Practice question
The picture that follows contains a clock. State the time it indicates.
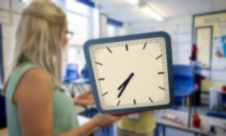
7:36
